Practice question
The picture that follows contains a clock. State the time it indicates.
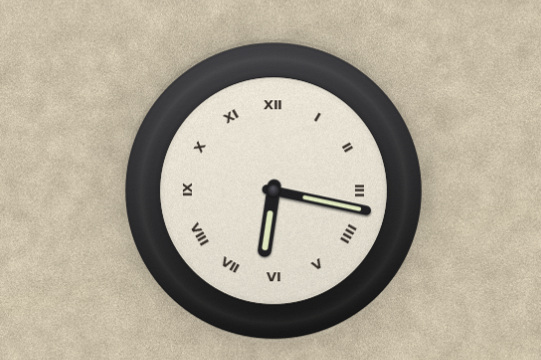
6:17
